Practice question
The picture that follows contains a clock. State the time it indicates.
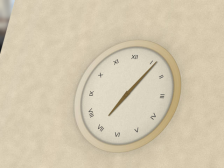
7:06
